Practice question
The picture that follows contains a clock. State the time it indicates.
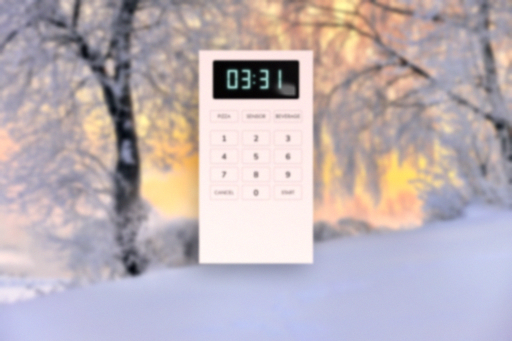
3:31
